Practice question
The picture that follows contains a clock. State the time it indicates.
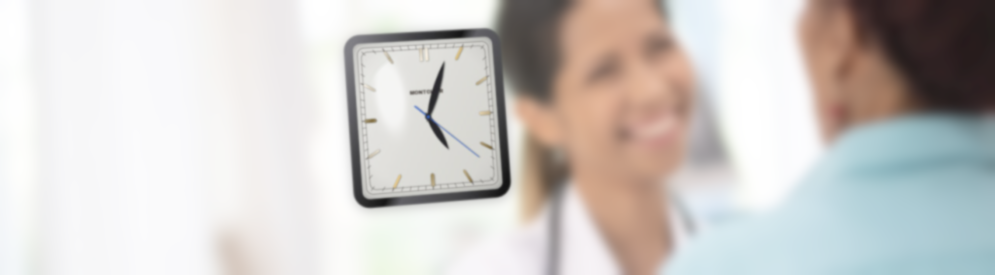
5:03:22
